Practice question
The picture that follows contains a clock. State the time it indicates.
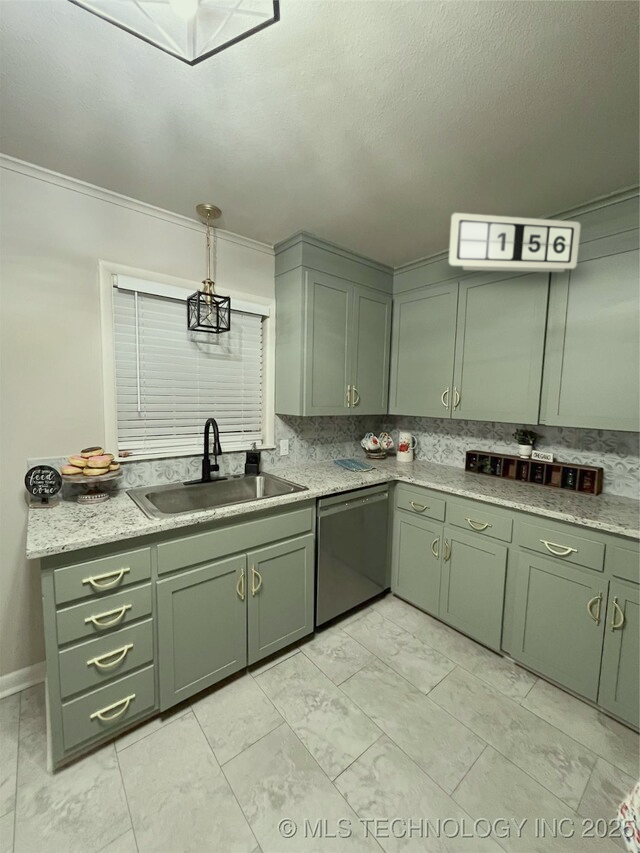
1:56
